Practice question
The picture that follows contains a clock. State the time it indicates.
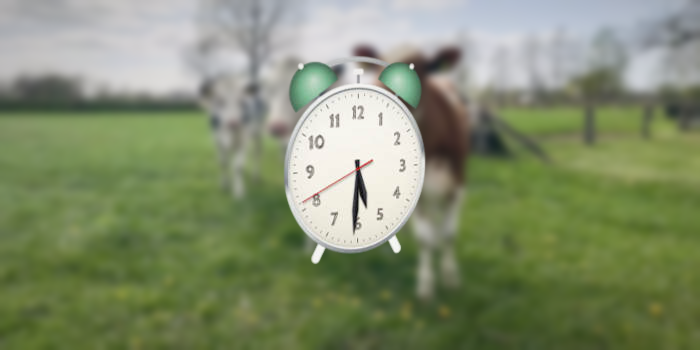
5:30:41
